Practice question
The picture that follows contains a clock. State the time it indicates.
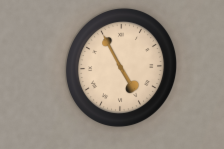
4:55
